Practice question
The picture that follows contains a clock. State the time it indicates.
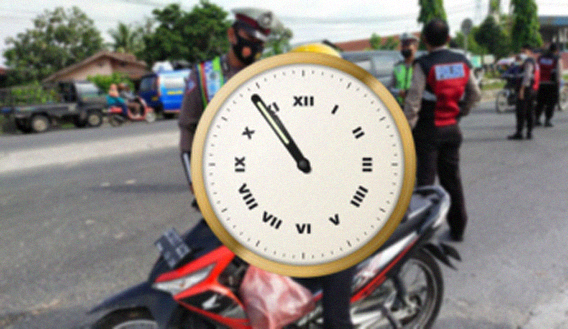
10:54
